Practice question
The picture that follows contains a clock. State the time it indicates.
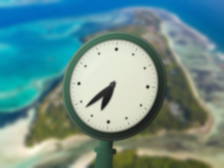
6:38
